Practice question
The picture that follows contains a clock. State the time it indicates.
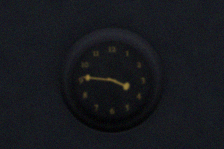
3:46
